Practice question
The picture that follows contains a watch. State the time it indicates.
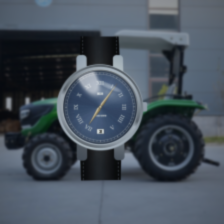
7:06
